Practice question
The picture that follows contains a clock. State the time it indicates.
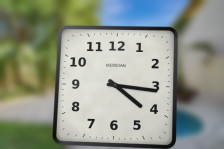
4:16
